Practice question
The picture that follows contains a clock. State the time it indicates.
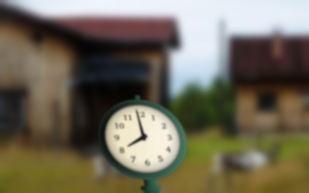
7:59
